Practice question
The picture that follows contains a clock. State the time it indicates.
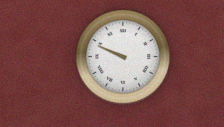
9:49
